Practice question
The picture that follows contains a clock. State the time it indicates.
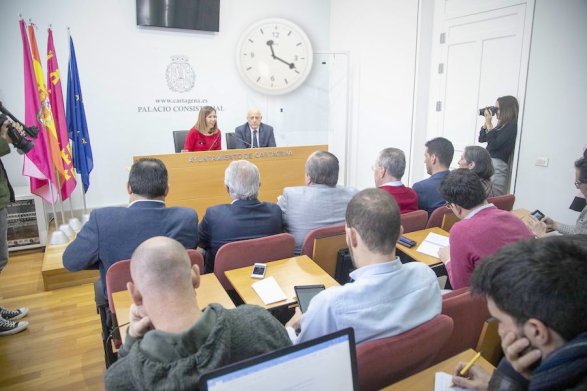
11:19
